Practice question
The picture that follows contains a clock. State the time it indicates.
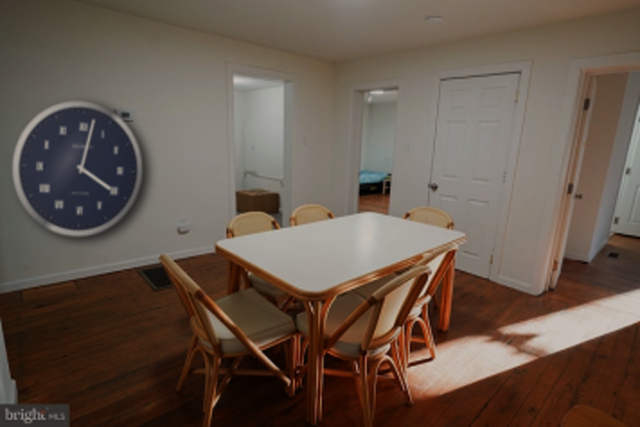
4:02
